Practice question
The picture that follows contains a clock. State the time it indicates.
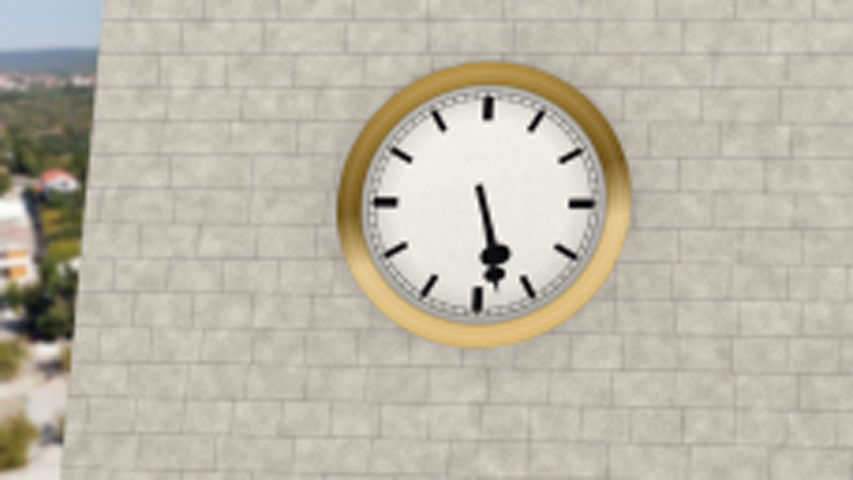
5:28
